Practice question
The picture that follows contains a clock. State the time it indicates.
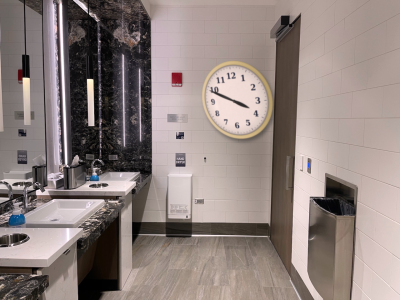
3:49
